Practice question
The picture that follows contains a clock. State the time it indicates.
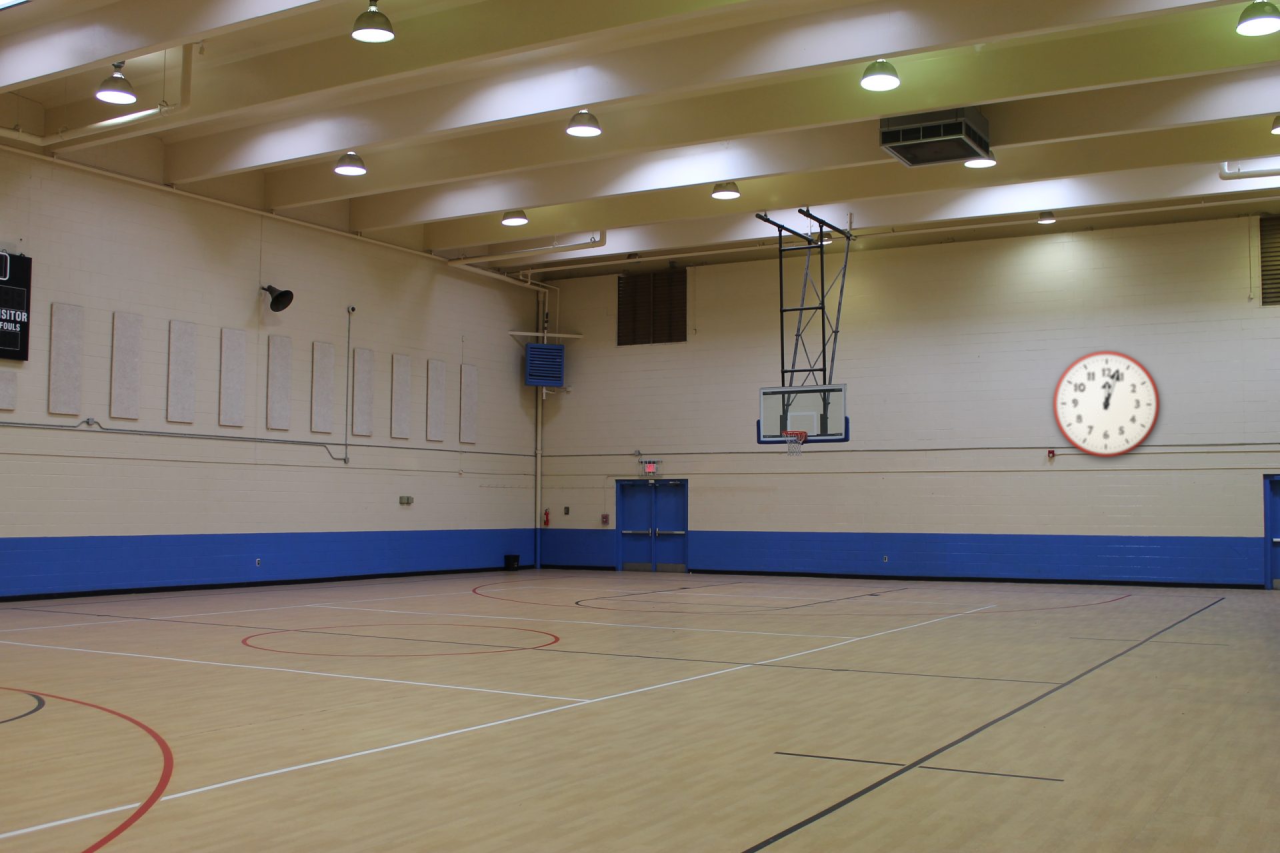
12:03
